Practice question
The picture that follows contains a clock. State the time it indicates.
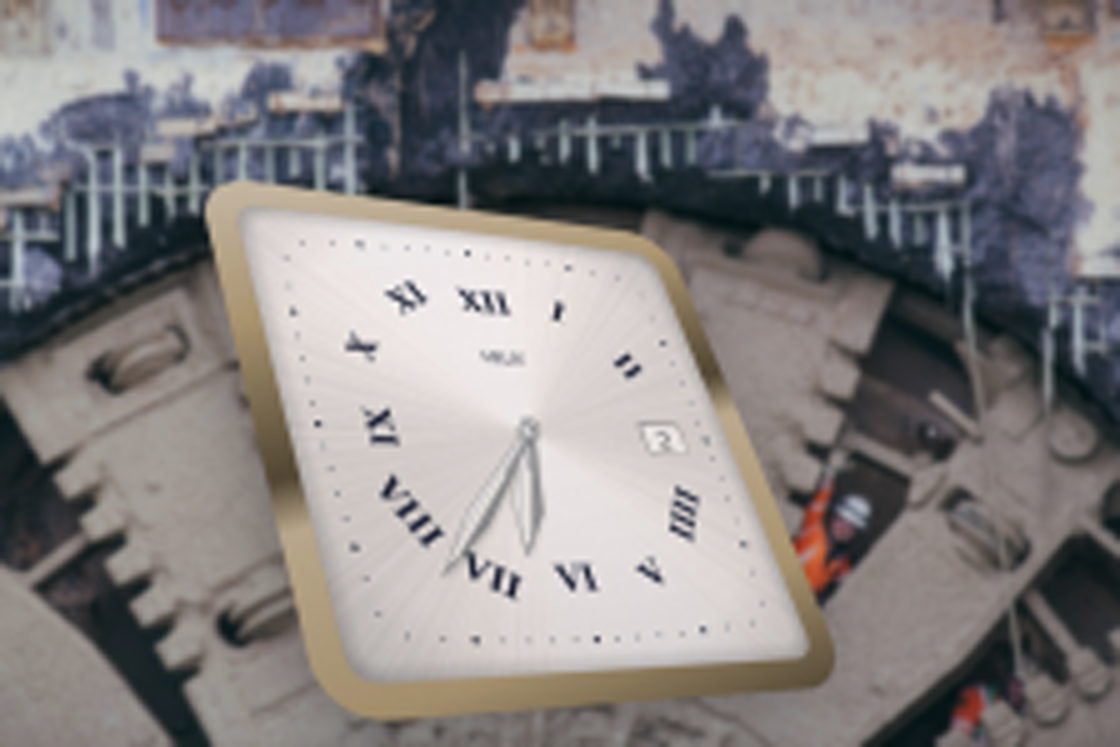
6:37
